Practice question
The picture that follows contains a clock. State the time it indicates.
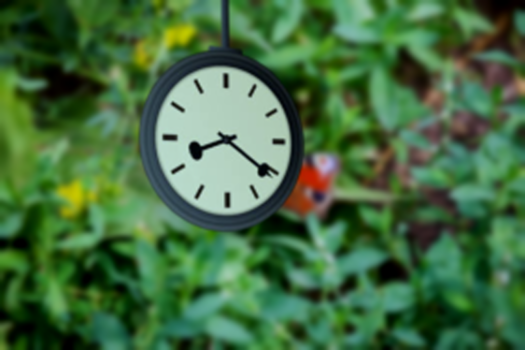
8:21
